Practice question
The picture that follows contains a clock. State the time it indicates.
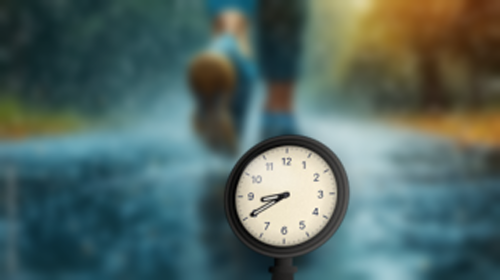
8:40
